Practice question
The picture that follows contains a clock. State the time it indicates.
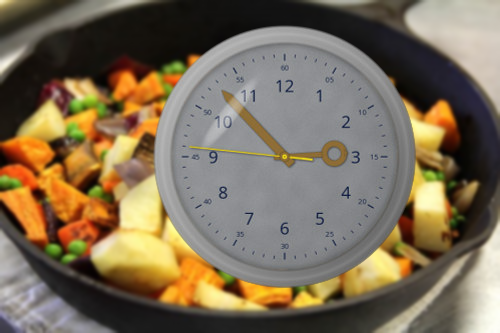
2:52:46
